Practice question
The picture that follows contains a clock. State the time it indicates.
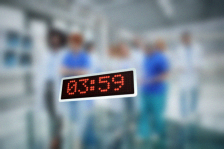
3:59
